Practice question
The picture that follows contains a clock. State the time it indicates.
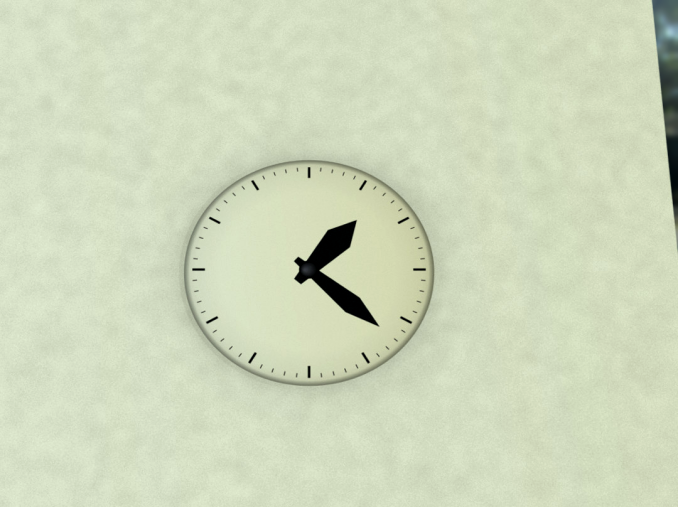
1:22
